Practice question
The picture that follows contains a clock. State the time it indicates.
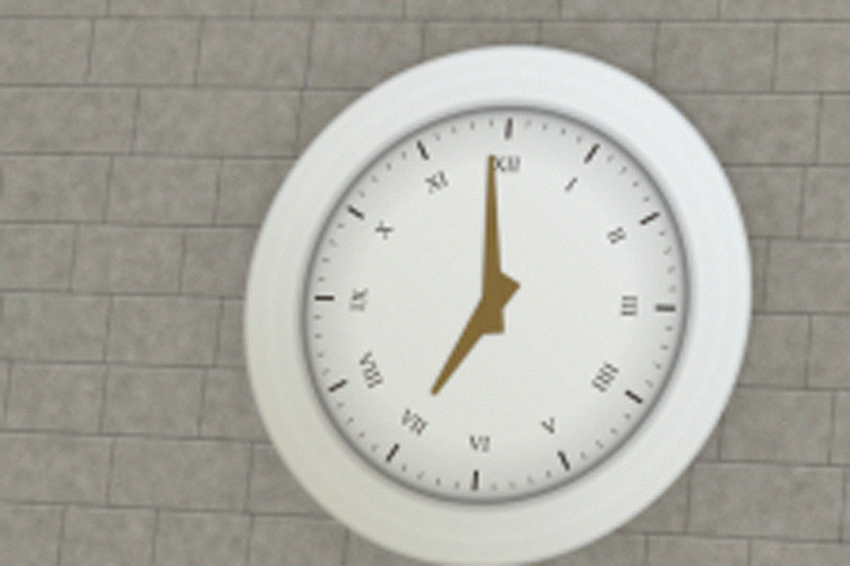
6:59
